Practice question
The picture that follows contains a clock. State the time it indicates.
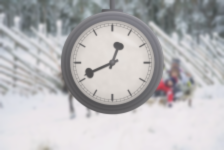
12:41
